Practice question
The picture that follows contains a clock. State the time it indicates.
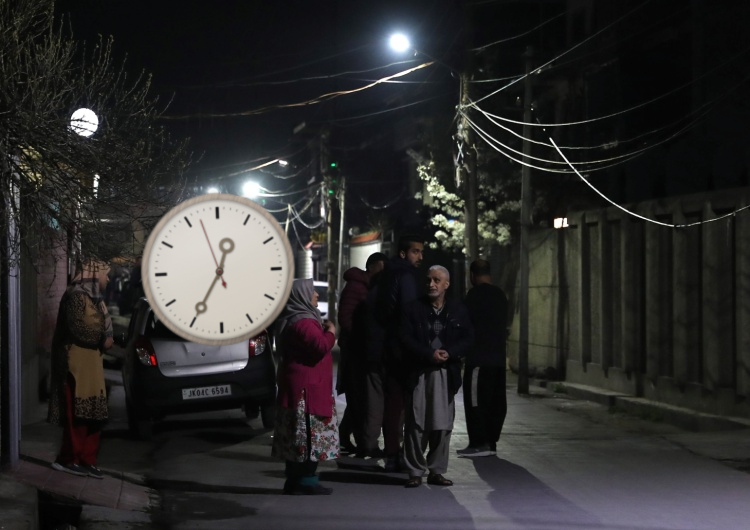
12:34:57
